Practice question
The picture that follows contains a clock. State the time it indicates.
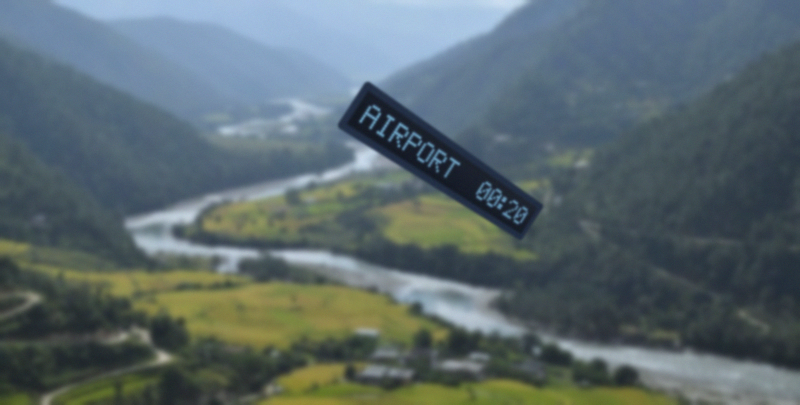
0:20
